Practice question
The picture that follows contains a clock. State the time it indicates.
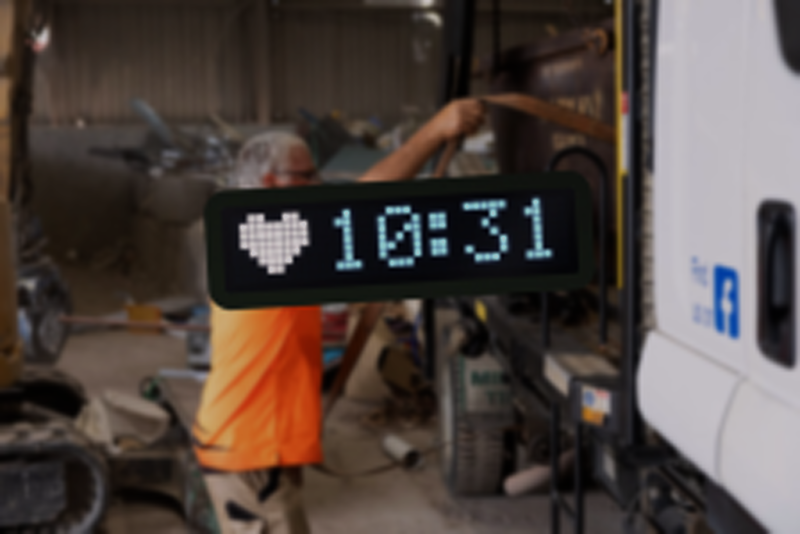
10:31
